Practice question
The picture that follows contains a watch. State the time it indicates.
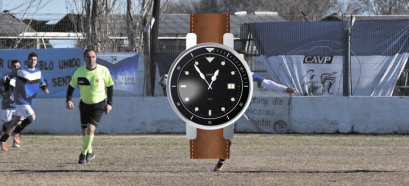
12:54
